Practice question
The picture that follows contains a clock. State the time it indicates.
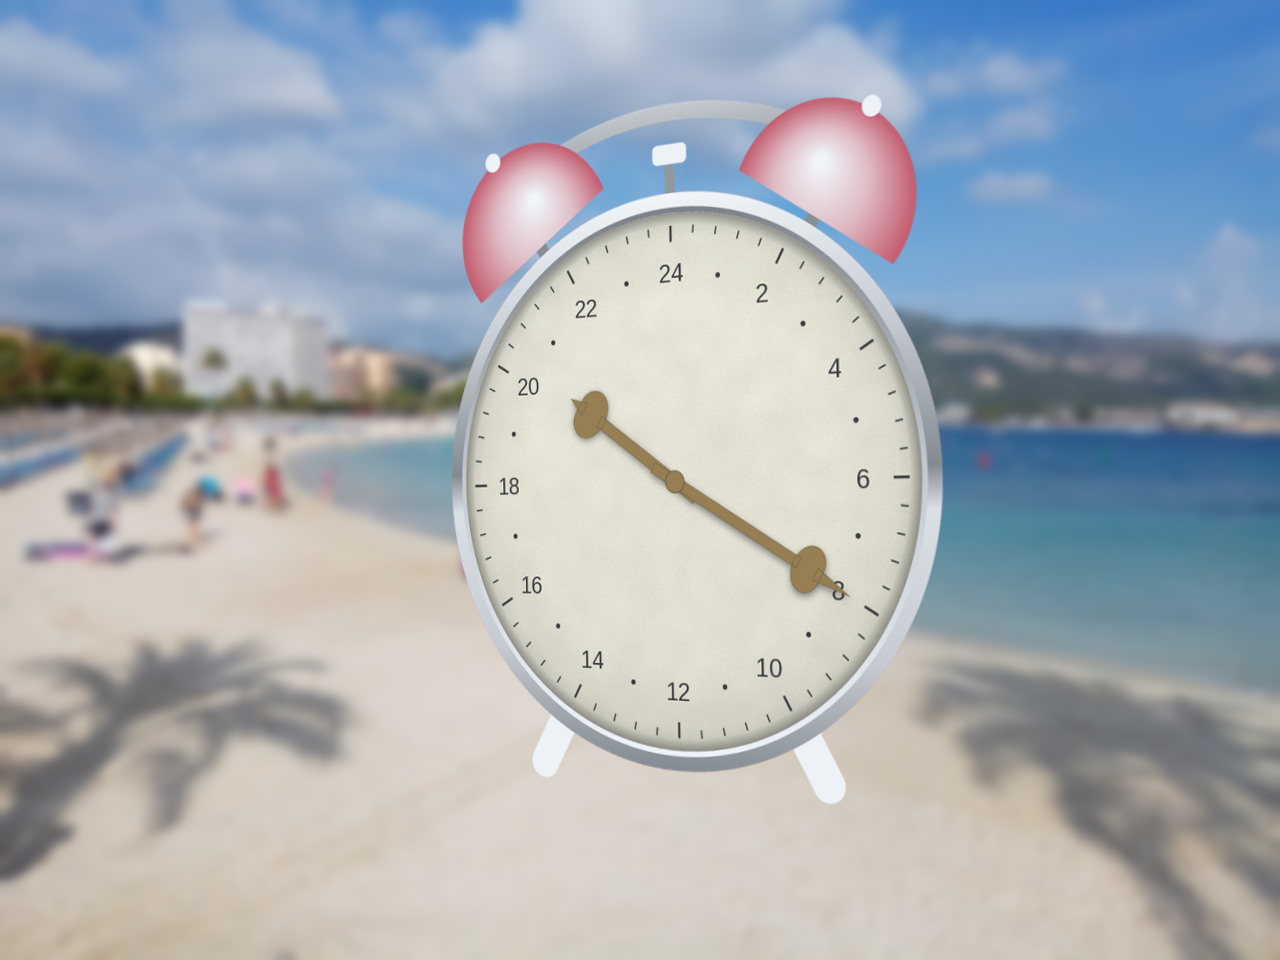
20:20
